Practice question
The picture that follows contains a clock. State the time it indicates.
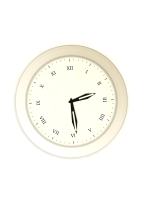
2:29
